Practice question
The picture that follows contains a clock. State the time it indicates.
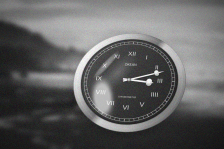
3:12
